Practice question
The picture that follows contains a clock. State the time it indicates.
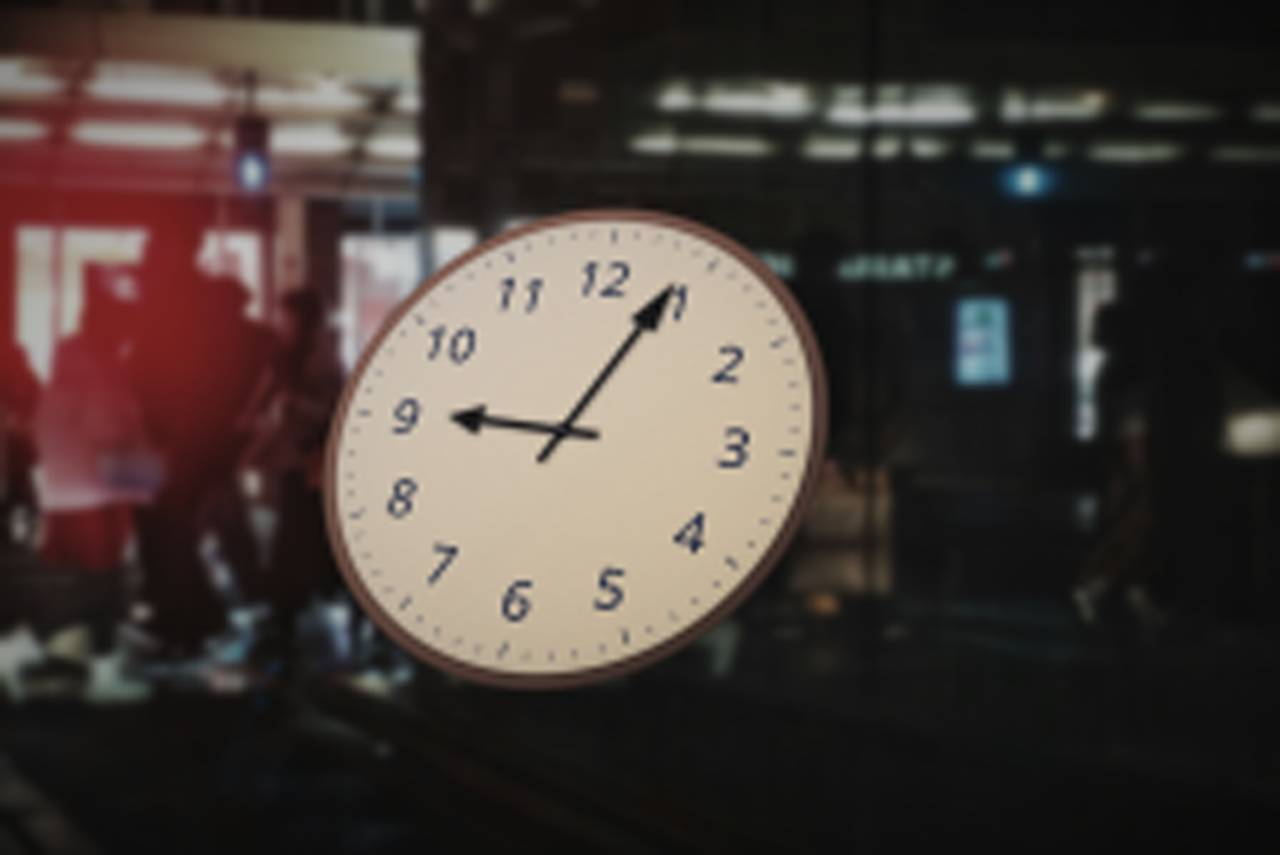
9:04
